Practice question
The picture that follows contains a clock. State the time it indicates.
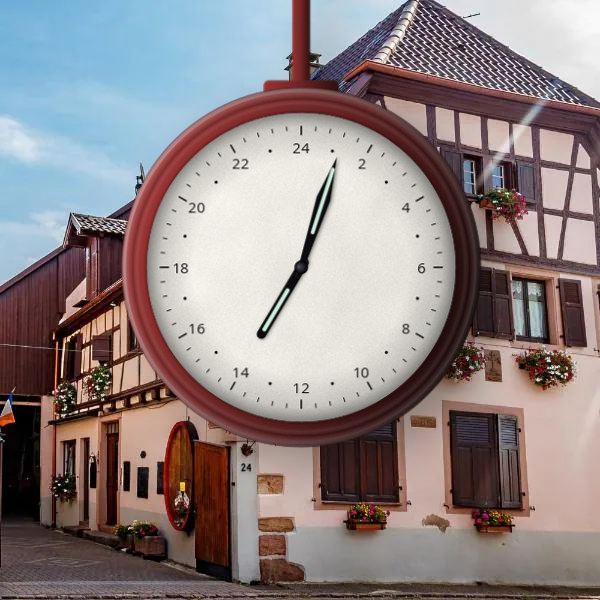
14:03
